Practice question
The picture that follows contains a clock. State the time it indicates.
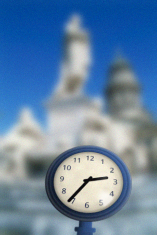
2:36
